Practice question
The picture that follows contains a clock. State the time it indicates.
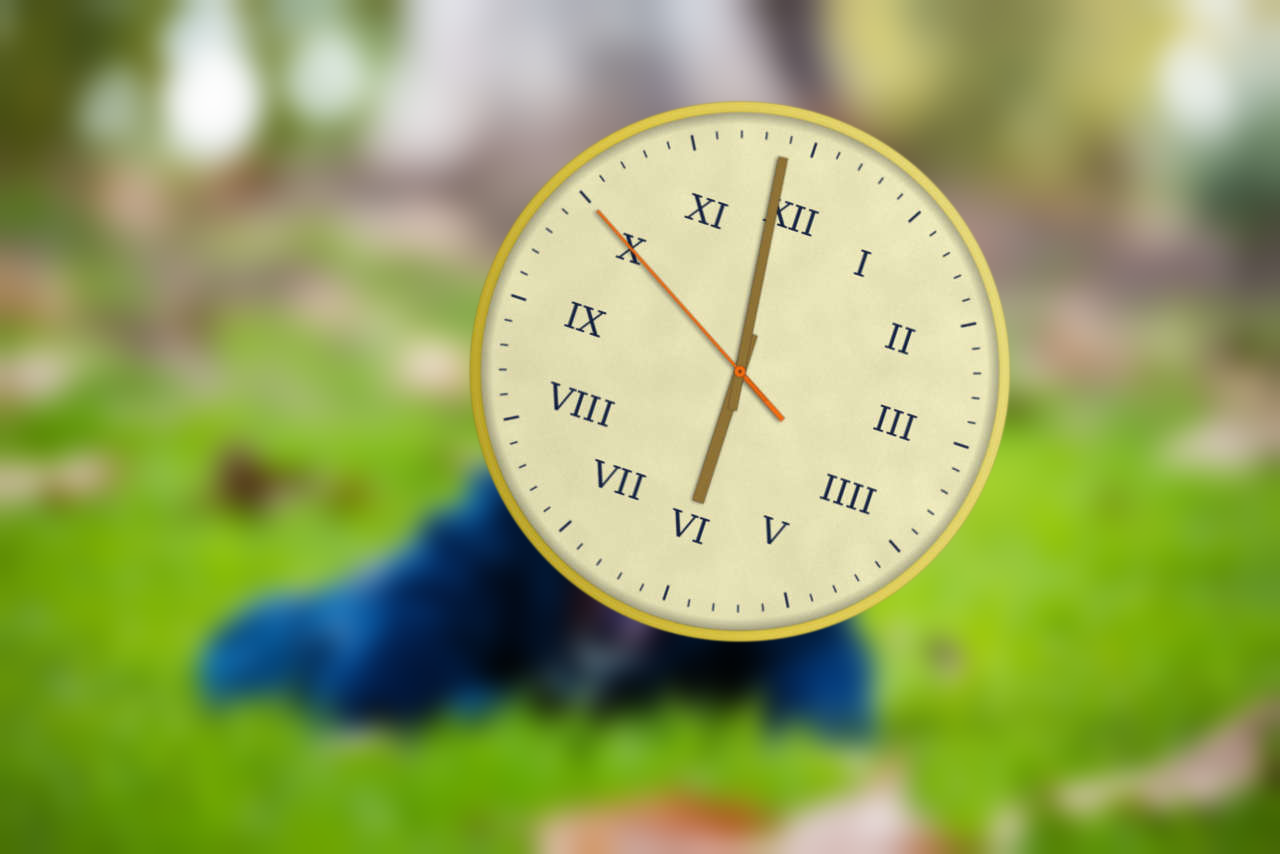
5:58:50
